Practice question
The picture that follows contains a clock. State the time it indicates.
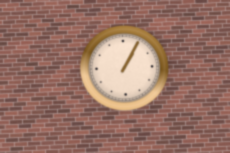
1:05
